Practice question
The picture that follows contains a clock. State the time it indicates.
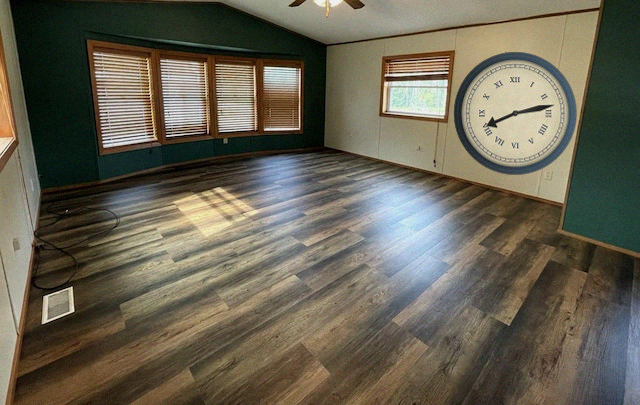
8:13
